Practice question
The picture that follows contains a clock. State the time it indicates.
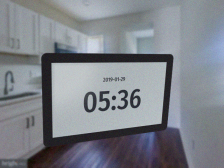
5:36
